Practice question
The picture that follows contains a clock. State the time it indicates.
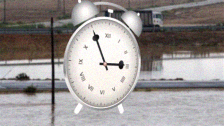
2:55
